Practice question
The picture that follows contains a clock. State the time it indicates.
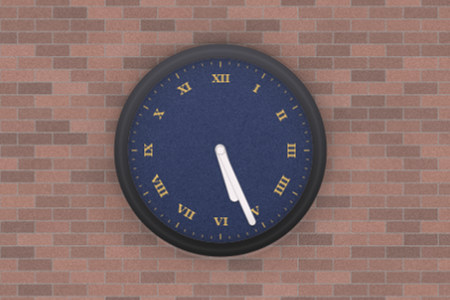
5:26
